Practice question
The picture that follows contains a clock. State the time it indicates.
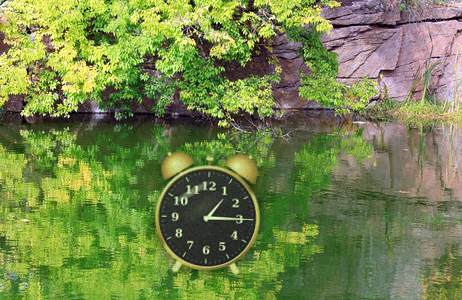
1:15
